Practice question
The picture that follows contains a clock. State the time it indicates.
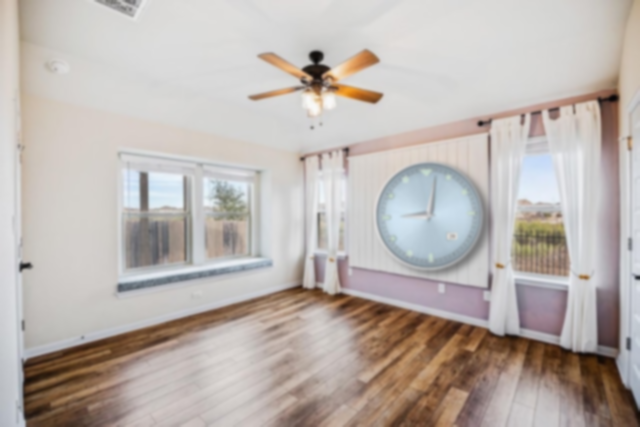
9:02
